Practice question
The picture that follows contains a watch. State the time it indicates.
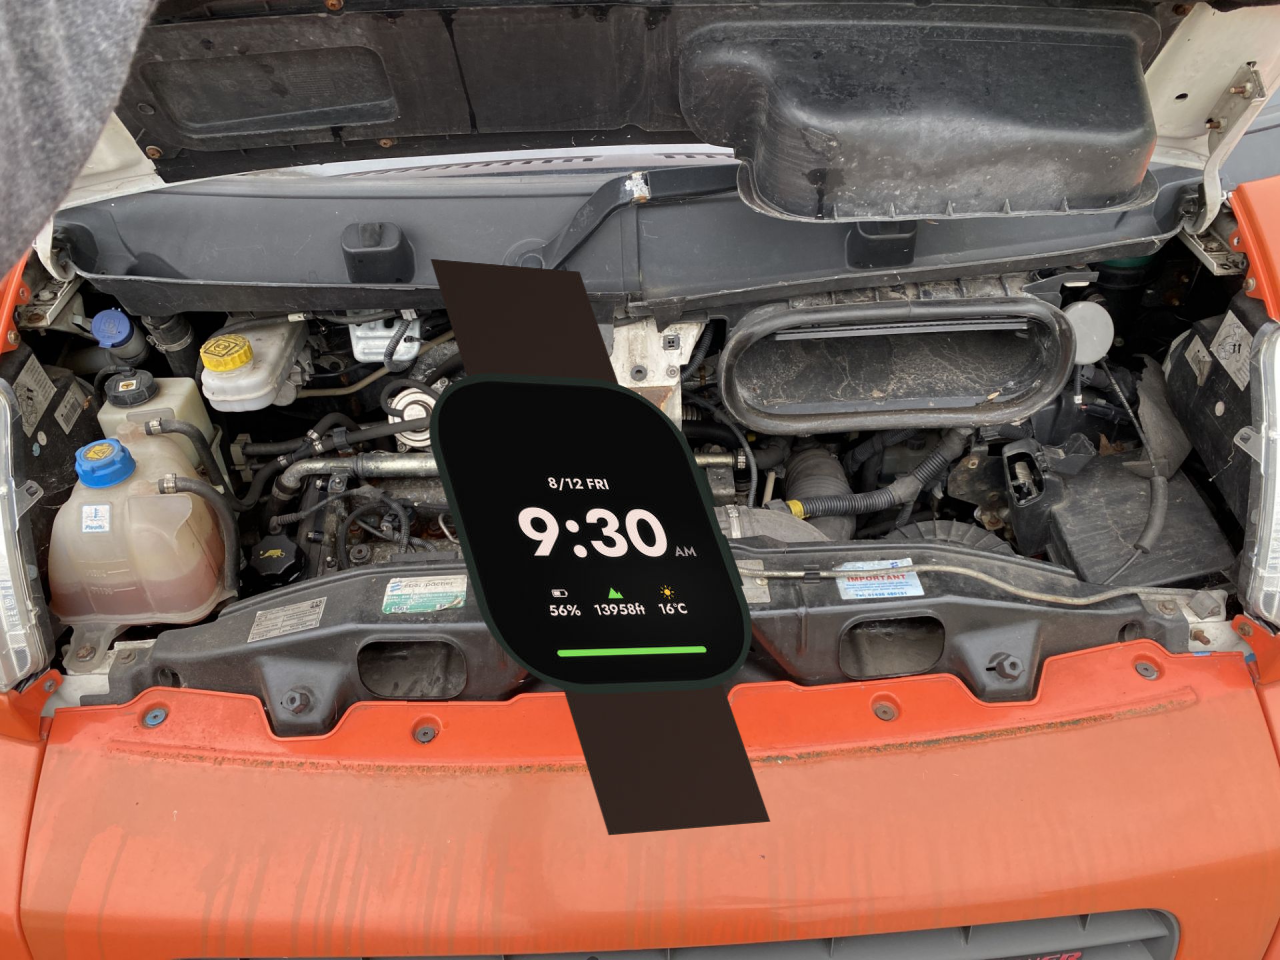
9:30
